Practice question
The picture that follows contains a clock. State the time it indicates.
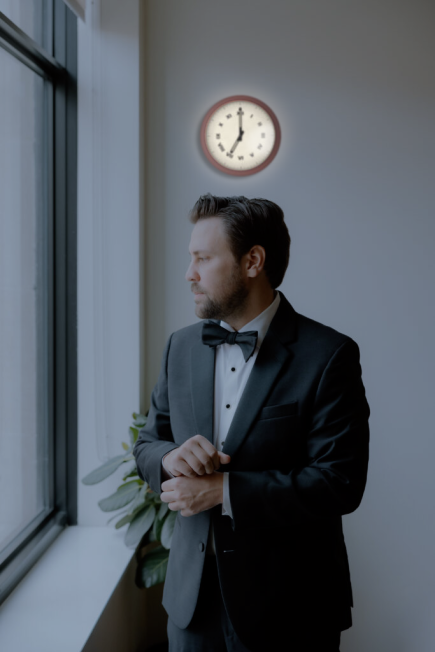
7:00
